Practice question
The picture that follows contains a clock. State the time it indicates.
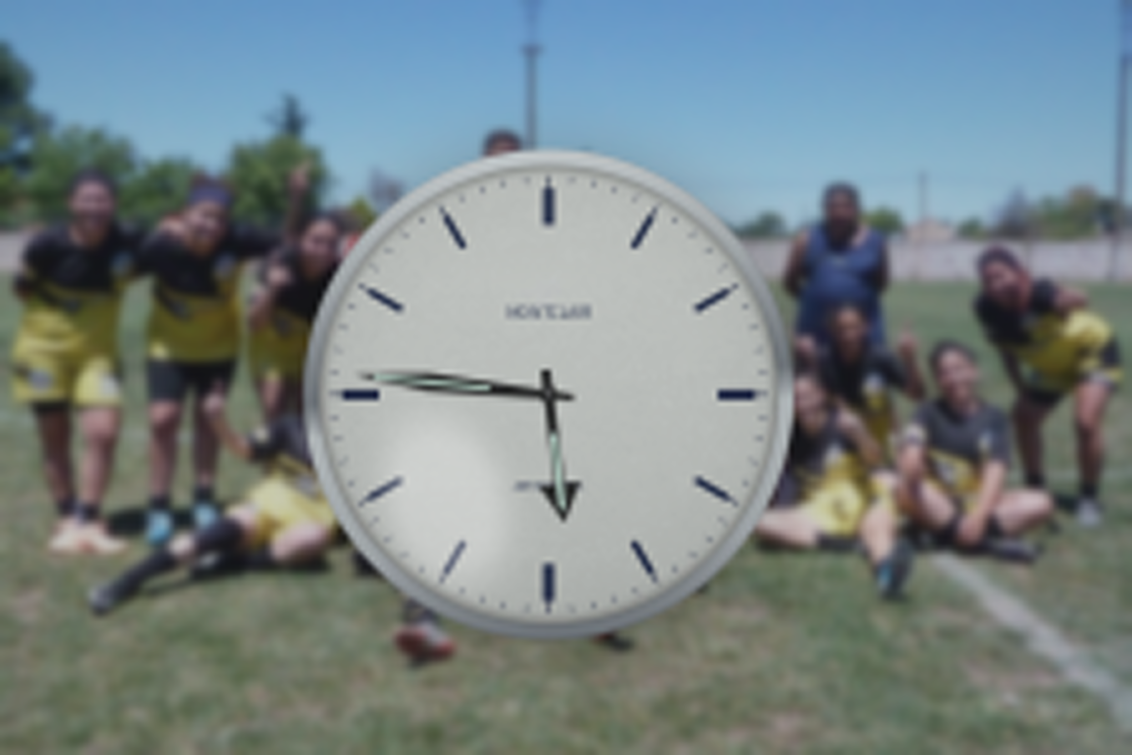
5:46
